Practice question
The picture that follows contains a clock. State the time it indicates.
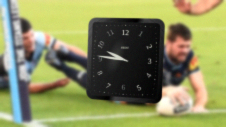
9:46
